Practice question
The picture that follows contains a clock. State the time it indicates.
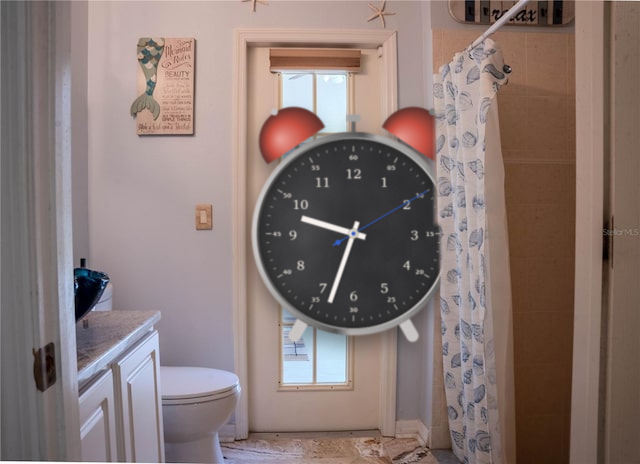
9:33:10
